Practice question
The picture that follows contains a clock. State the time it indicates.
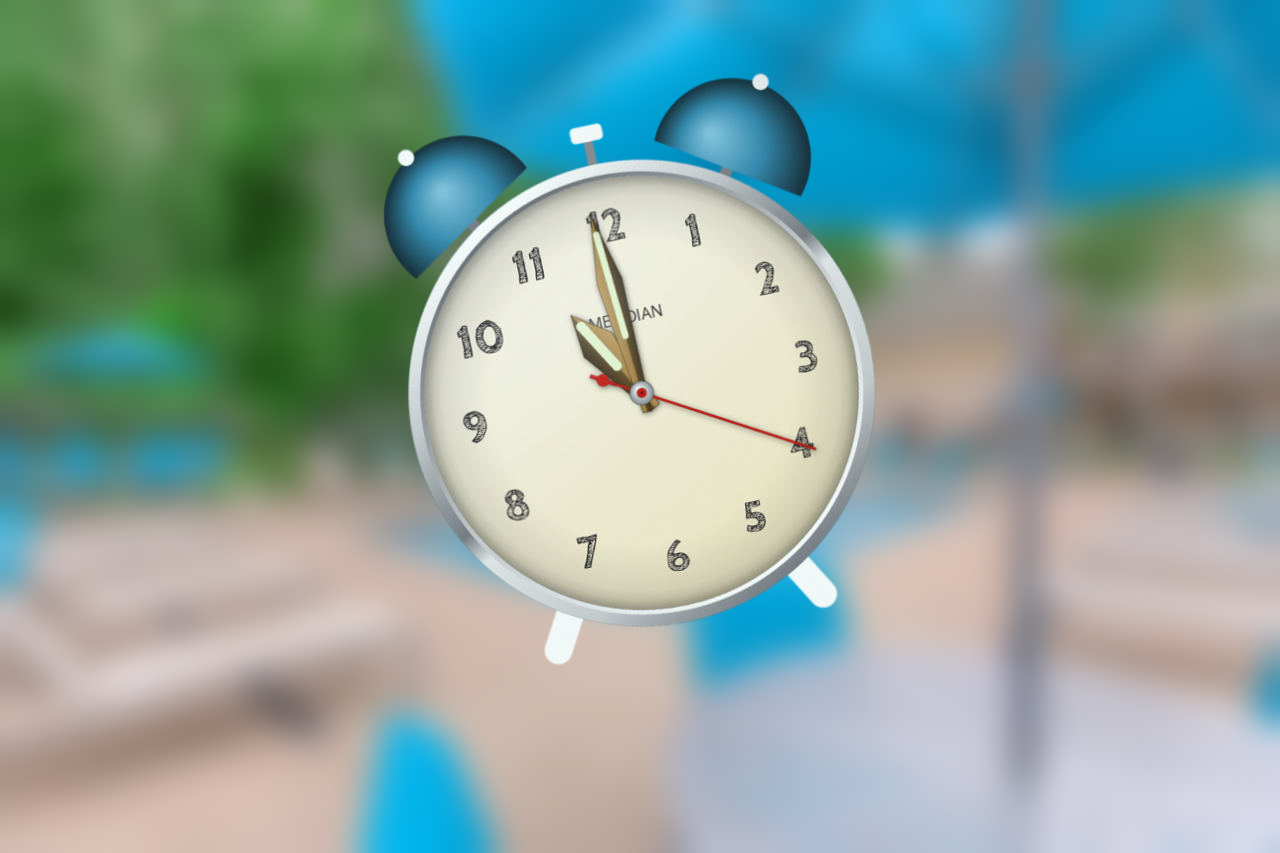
10:59:20
